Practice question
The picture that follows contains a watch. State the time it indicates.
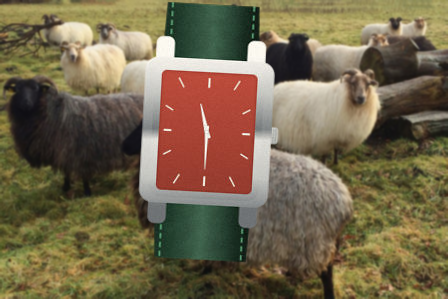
11:30
